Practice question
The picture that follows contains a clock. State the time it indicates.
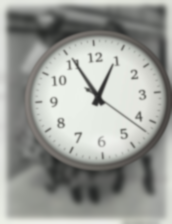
12:55:22
